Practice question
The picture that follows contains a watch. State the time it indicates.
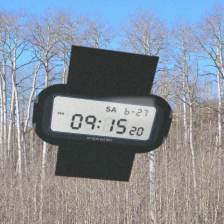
9:15:20
